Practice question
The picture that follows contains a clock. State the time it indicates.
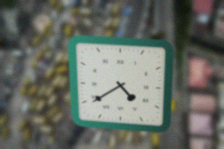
4:39
